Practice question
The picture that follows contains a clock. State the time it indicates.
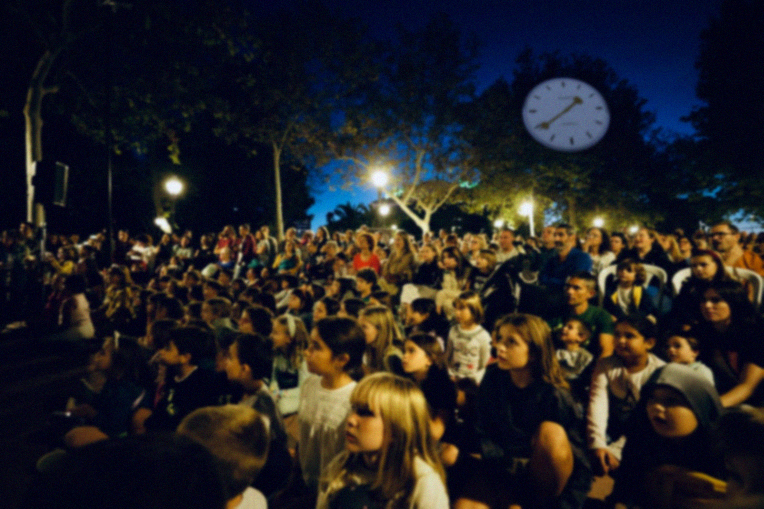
1:39
